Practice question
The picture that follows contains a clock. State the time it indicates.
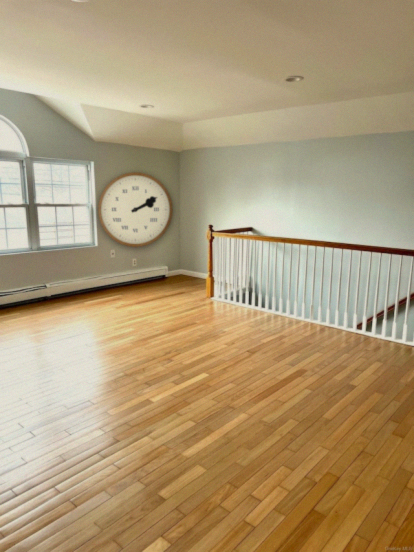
2:10
